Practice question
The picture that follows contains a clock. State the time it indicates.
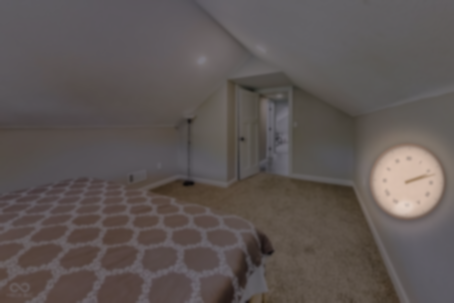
2:12
